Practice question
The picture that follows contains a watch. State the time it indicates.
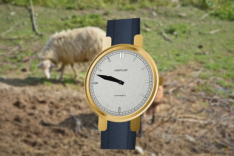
9:48
